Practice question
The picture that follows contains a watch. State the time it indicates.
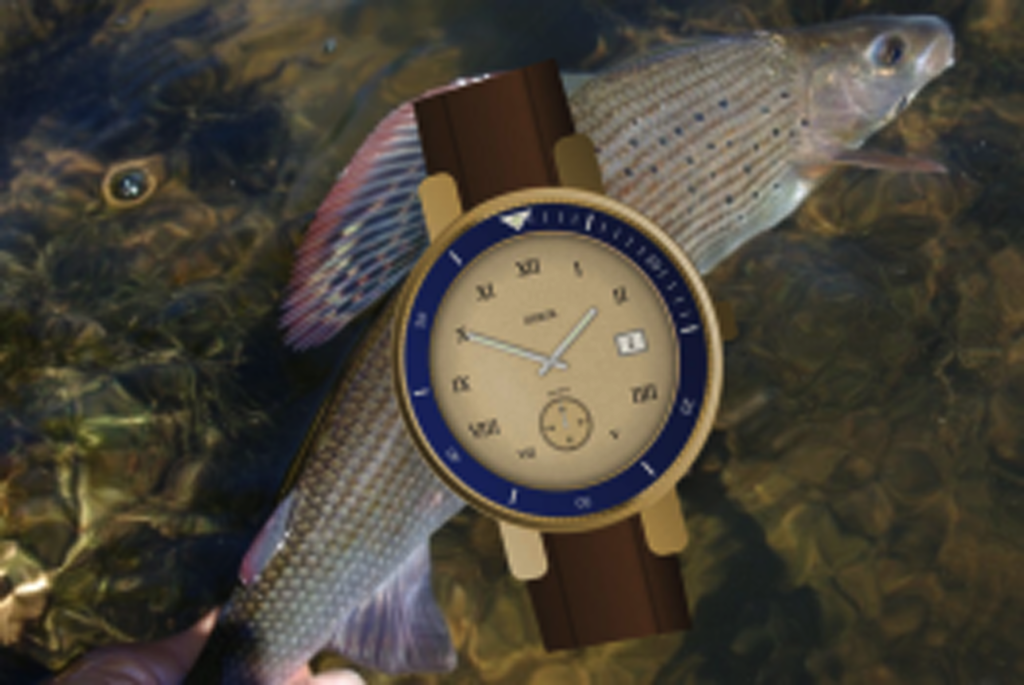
1:50
